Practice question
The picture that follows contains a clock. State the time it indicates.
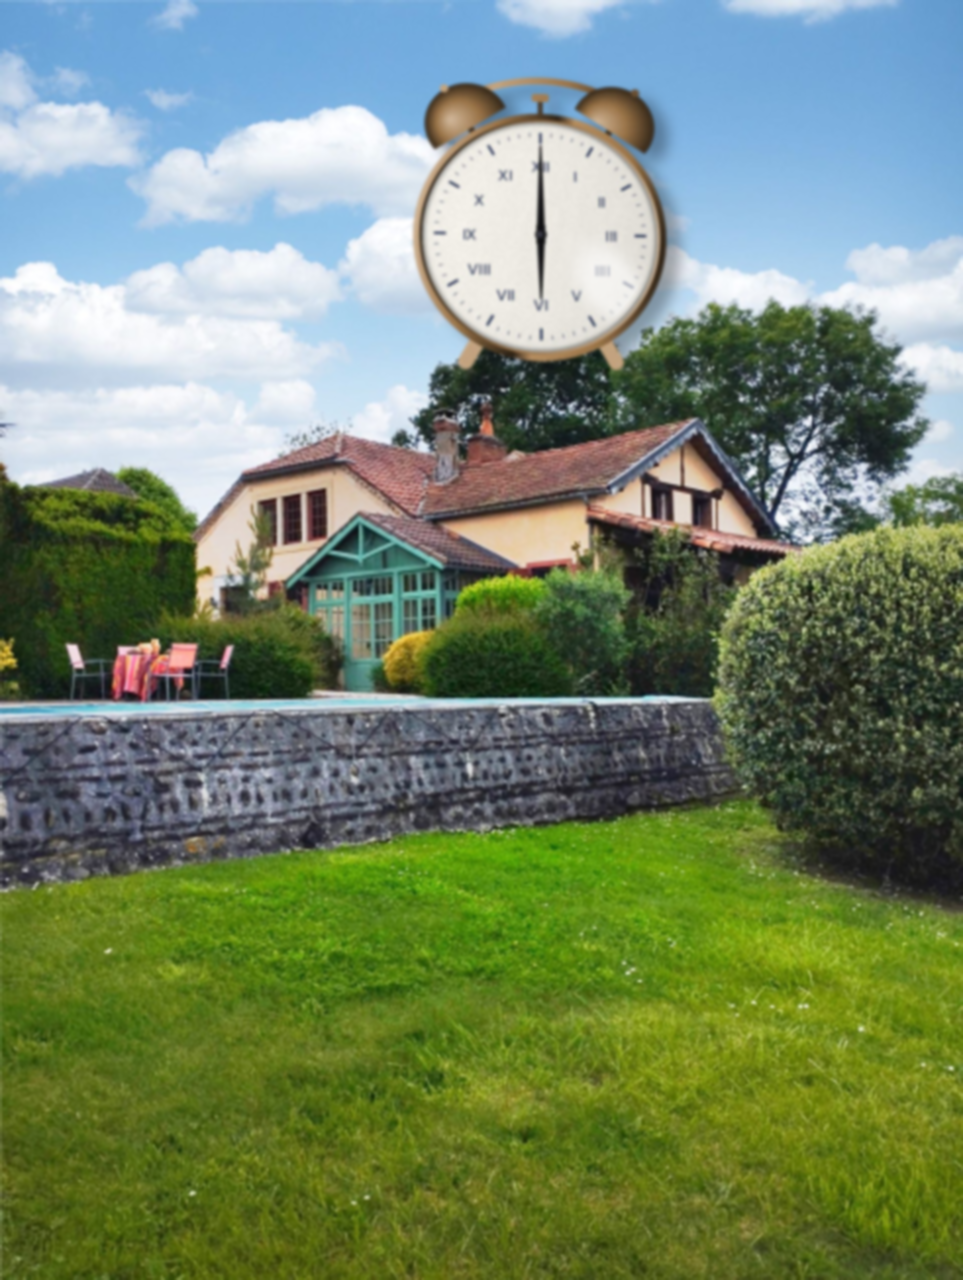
6:00
